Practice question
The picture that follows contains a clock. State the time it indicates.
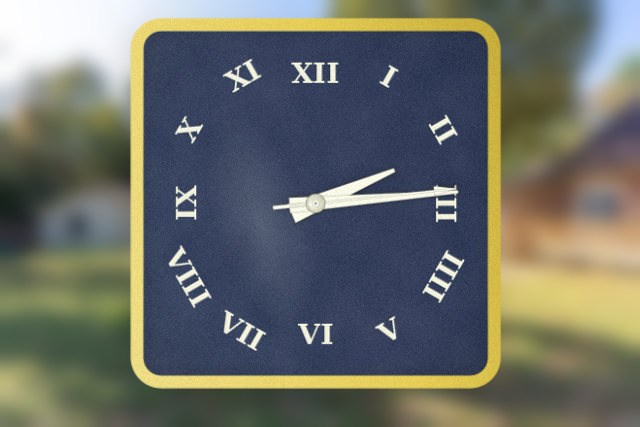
2:14:14
